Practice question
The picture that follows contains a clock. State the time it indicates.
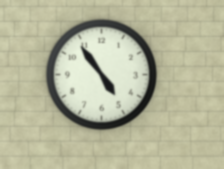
4:54
